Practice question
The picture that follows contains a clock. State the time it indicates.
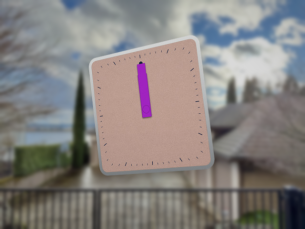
12:00
